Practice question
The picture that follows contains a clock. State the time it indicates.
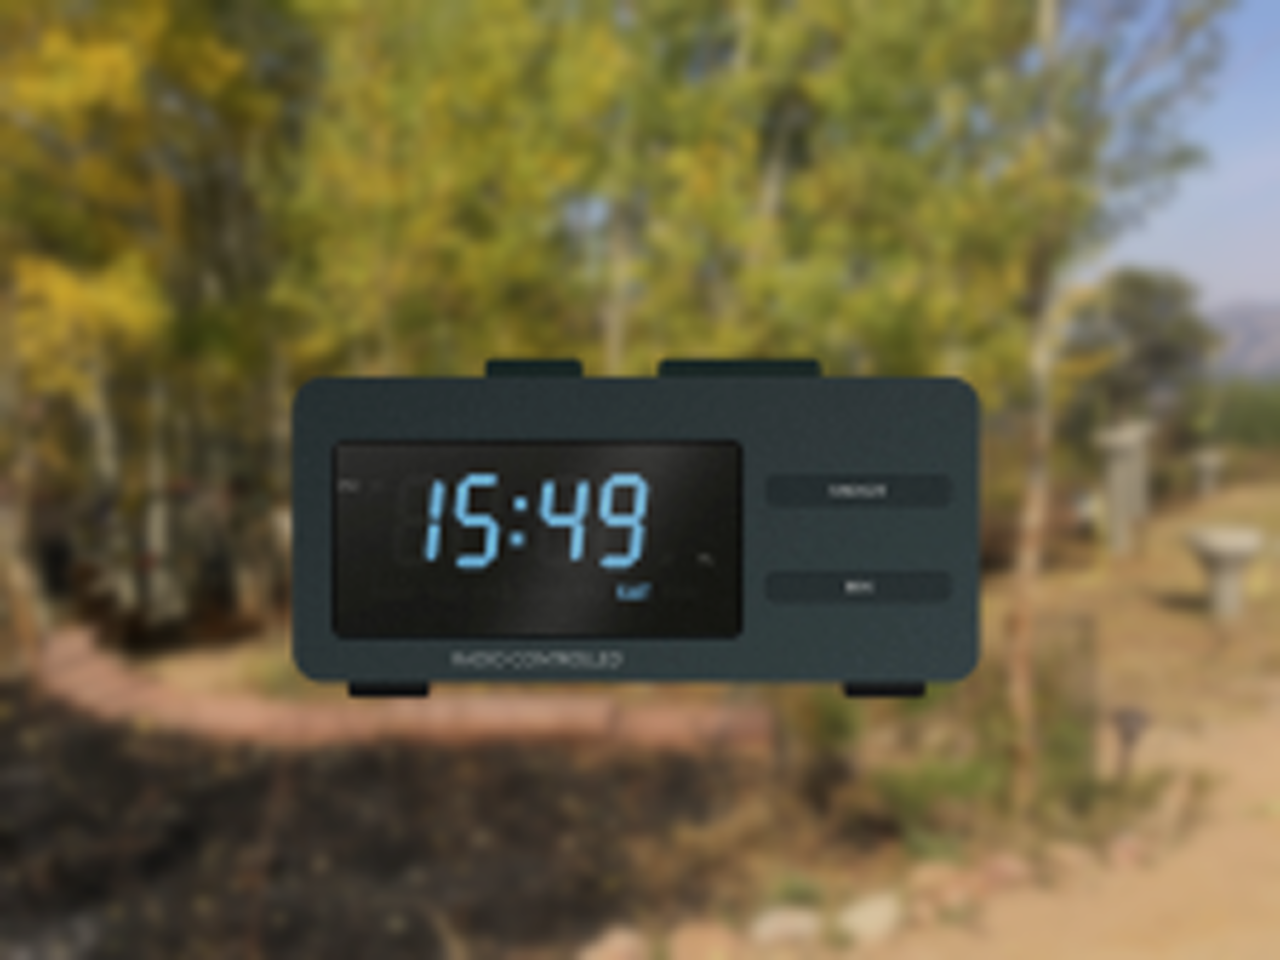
15:49
